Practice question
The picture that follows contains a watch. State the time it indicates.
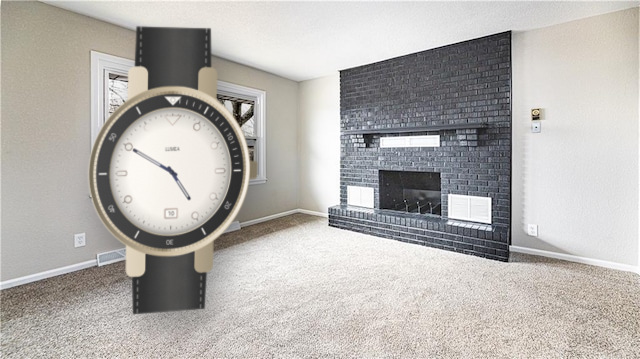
4:50
